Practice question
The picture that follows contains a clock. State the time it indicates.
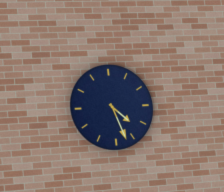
4:27
